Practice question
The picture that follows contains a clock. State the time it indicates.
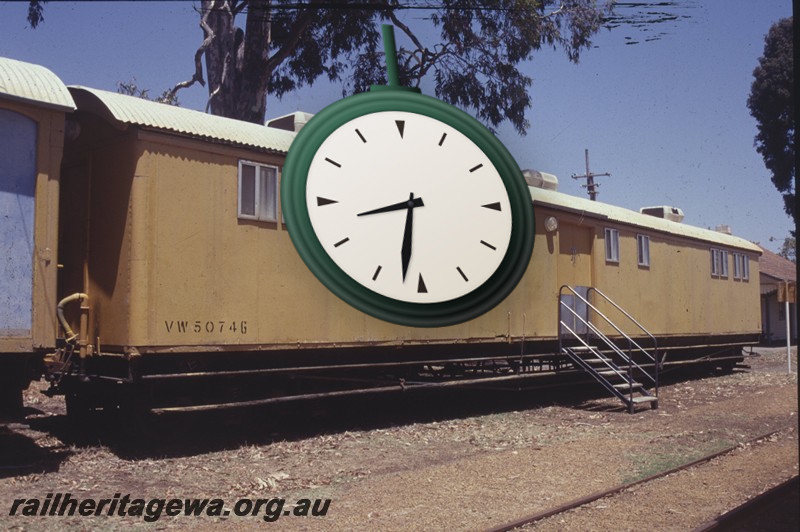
8:32
